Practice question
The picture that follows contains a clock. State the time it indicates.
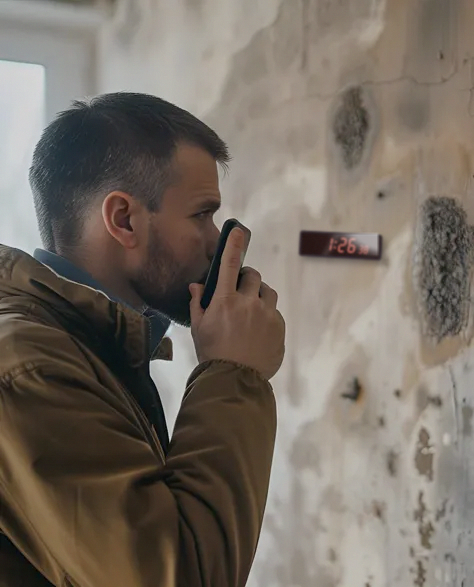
1:26
